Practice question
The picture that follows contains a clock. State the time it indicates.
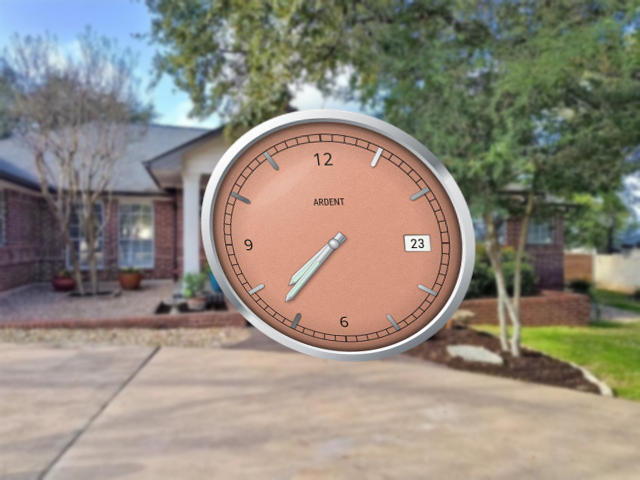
7:37
